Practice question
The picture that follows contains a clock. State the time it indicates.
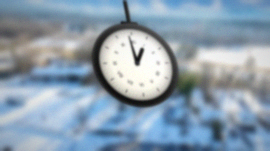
12:59
